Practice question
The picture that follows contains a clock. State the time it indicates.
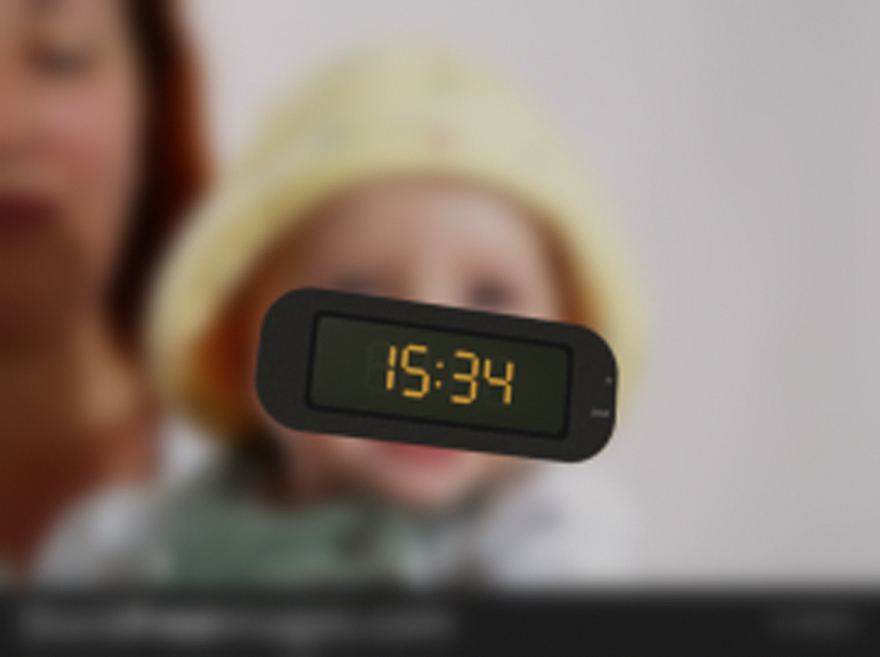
15:34
